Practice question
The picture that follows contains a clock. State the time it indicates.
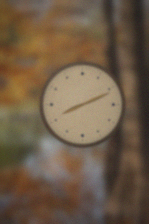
8:11
